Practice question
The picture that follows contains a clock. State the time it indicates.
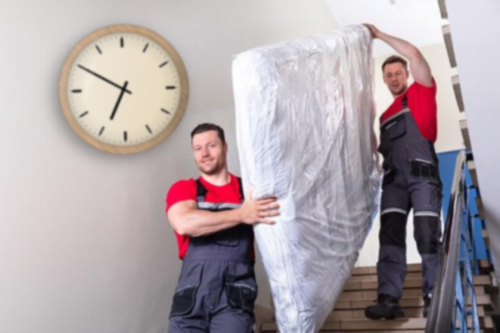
6:50
